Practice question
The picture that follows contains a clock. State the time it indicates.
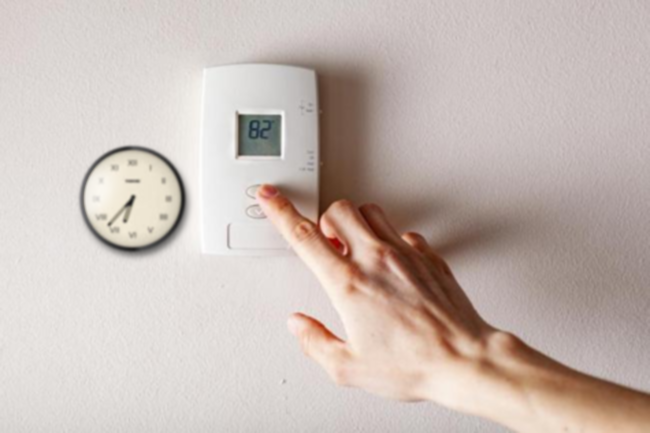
6:37
